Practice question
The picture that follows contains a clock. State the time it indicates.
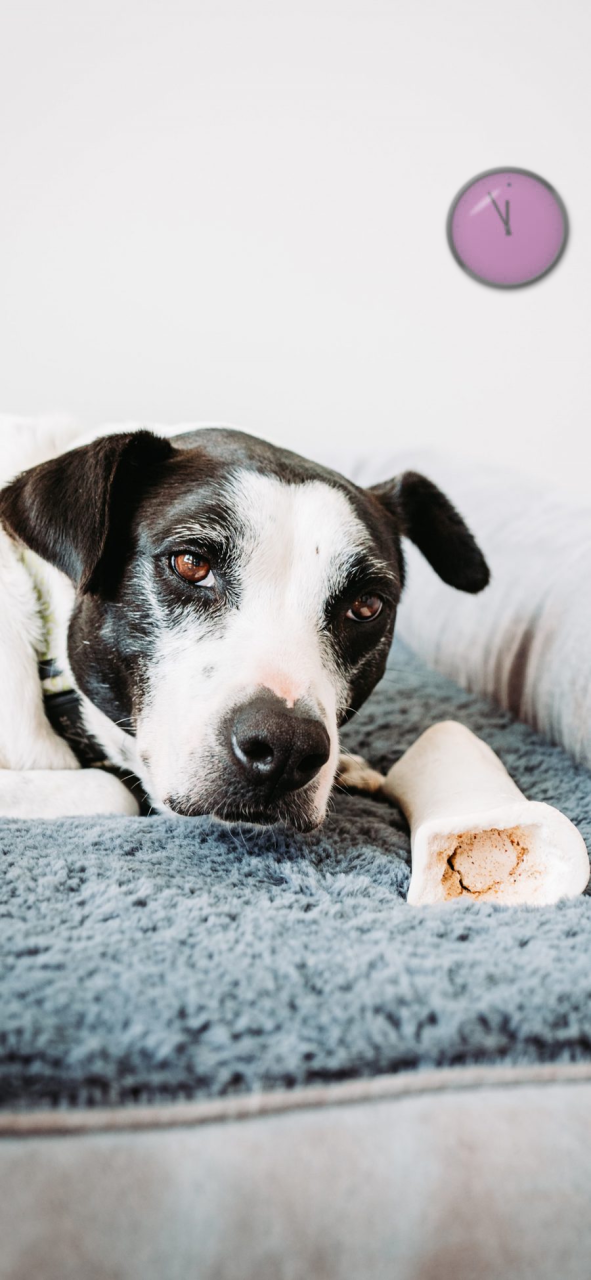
11:55
